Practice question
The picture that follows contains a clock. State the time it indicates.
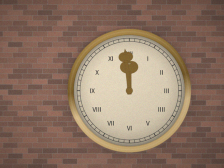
11:59
